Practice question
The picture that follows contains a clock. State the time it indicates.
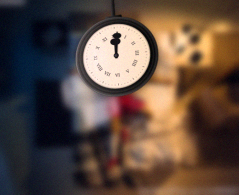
12:01
